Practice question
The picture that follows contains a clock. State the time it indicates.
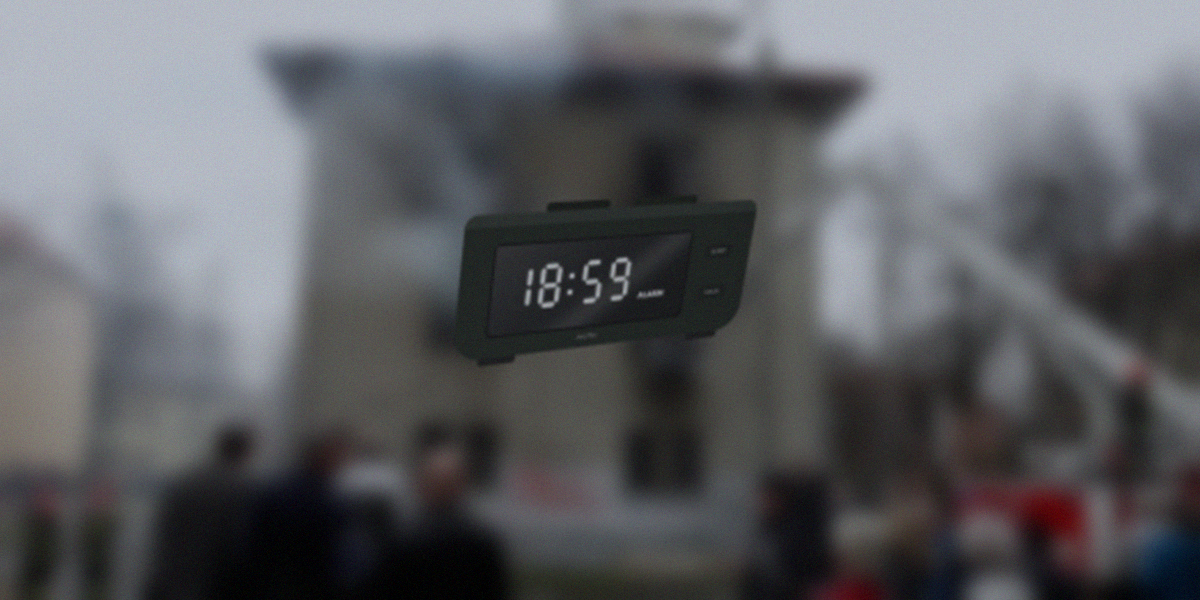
18:59
